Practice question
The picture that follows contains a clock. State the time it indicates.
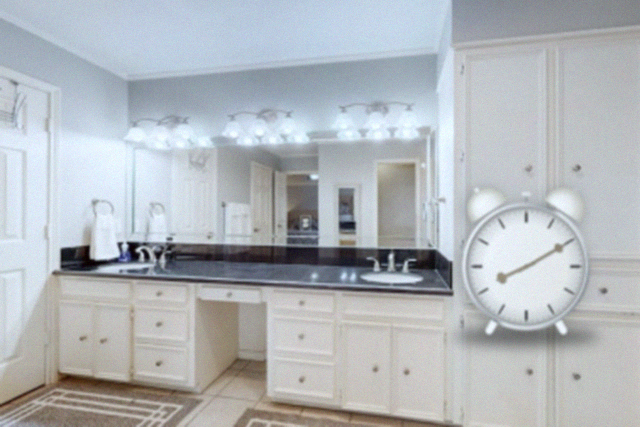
8:10
